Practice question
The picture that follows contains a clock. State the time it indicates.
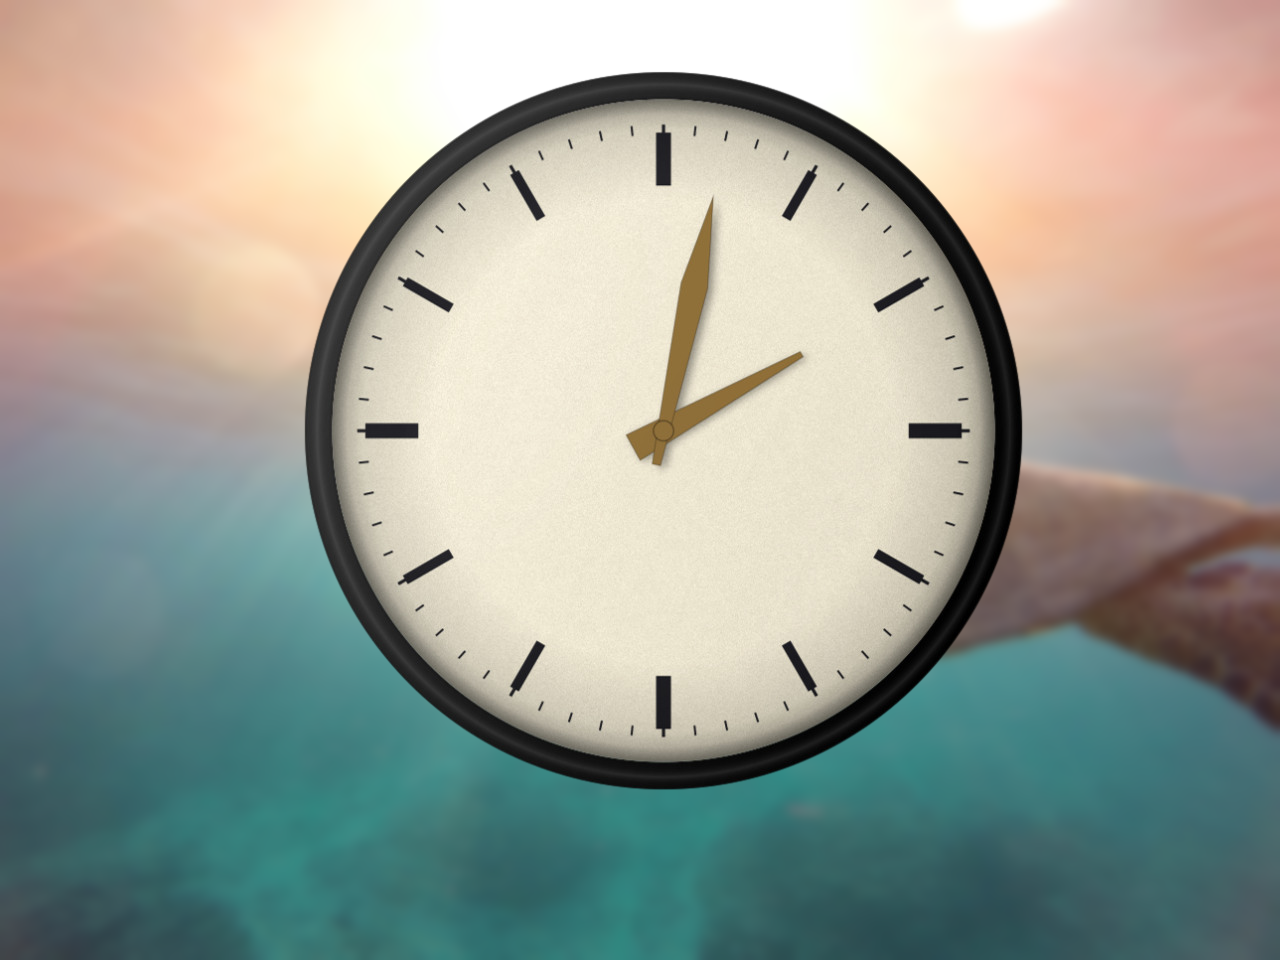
2:02
